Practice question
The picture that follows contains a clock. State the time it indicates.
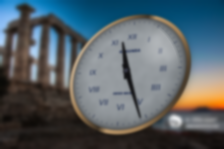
11:26
